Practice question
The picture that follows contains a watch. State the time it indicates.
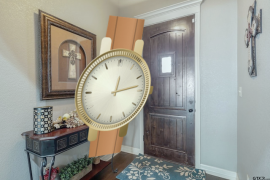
12:13
